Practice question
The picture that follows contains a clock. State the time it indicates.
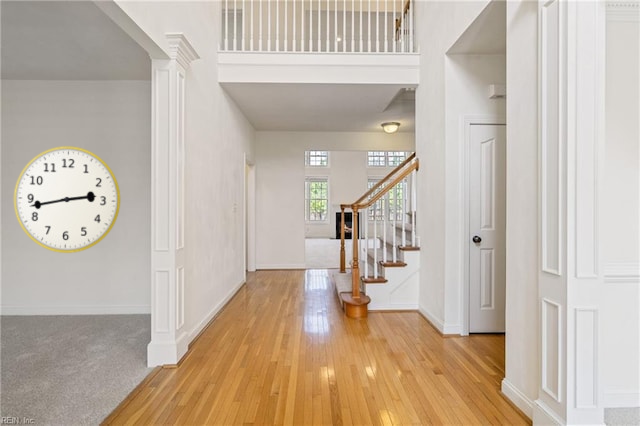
2:43
